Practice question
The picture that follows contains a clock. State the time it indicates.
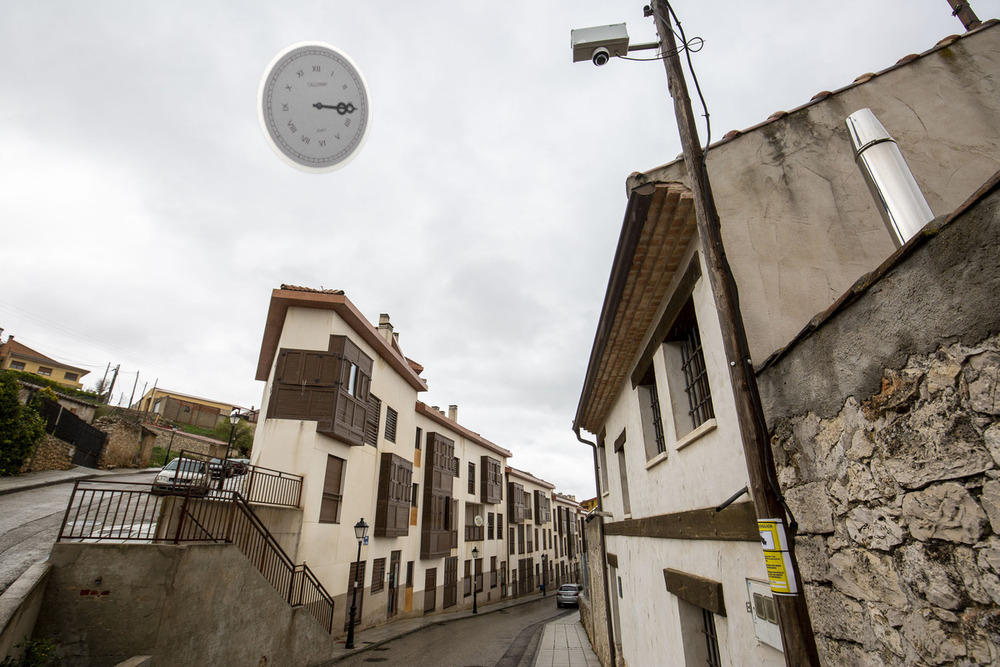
3:16
